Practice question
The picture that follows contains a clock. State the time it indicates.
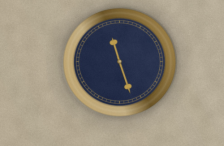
11:27
